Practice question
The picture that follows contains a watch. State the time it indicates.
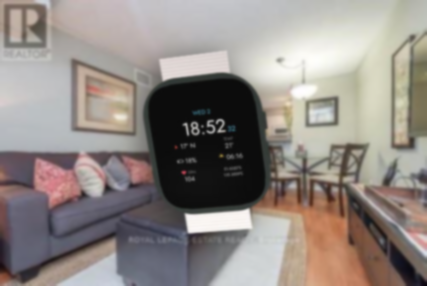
18:52
